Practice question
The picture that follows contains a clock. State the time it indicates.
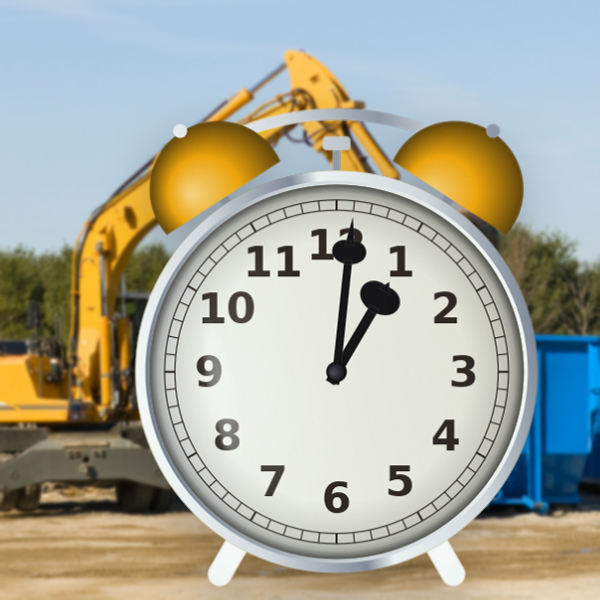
1:01
